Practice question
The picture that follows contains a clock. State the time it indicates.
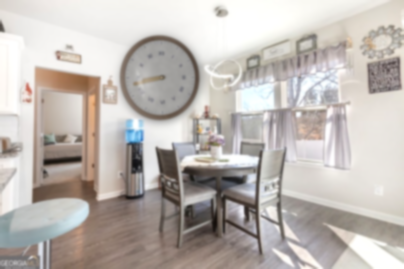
8:43
